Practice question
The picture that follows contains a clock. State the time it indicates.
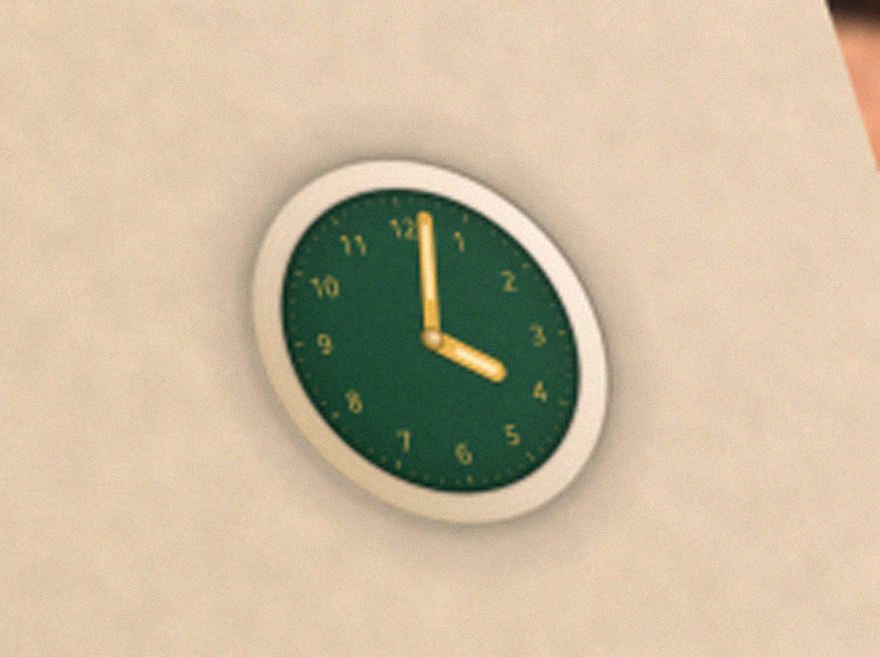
4:02
